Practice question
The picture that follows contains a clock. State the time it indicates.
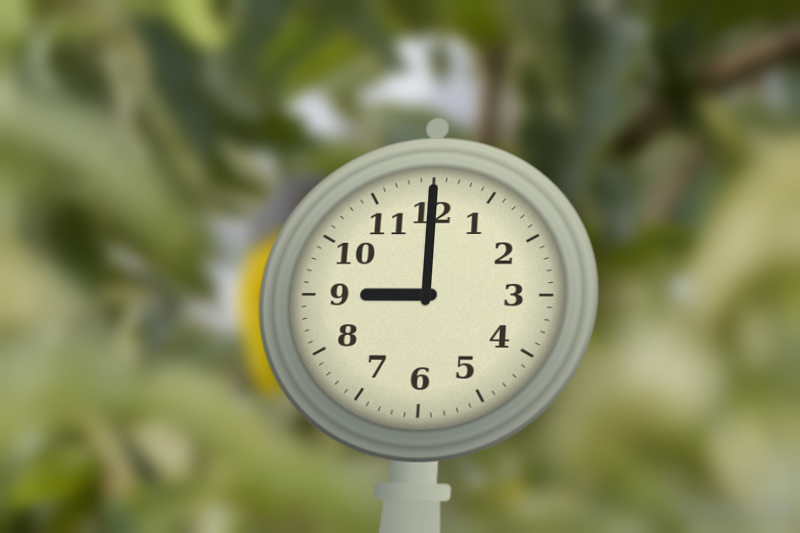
9:00
